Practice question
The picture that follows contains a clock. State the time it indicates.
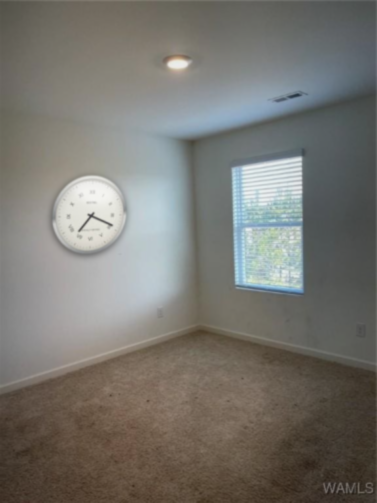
7:19
